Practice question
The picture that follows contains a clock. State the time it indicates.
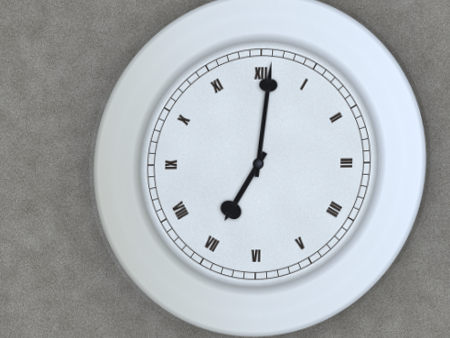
7:01
